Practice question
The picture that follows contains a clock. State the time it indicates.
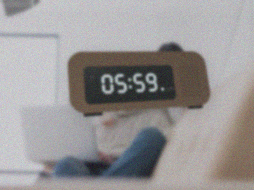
5:59
